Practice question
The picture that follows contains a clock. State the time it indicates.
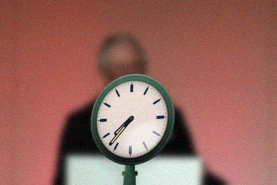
7:37
